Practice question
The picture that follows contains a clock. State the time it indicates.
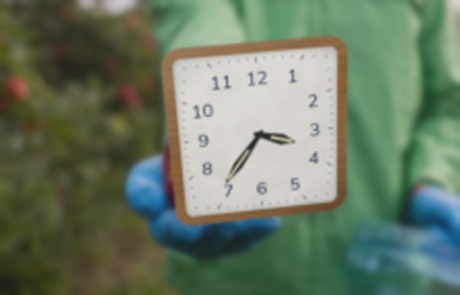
3:36
